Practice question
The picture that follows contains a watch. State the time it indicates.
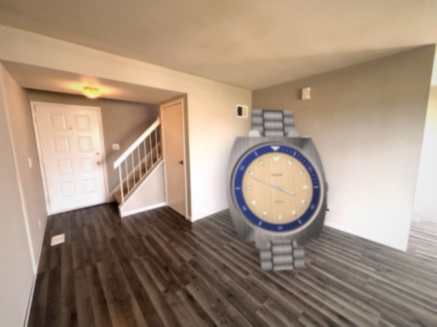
3:49
